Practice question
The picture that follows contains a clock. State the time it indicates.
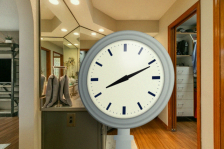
8:11
